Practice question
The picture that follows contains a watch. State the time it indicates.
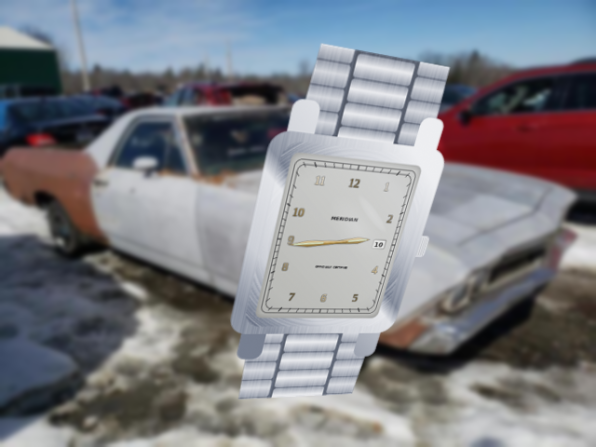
2:44
